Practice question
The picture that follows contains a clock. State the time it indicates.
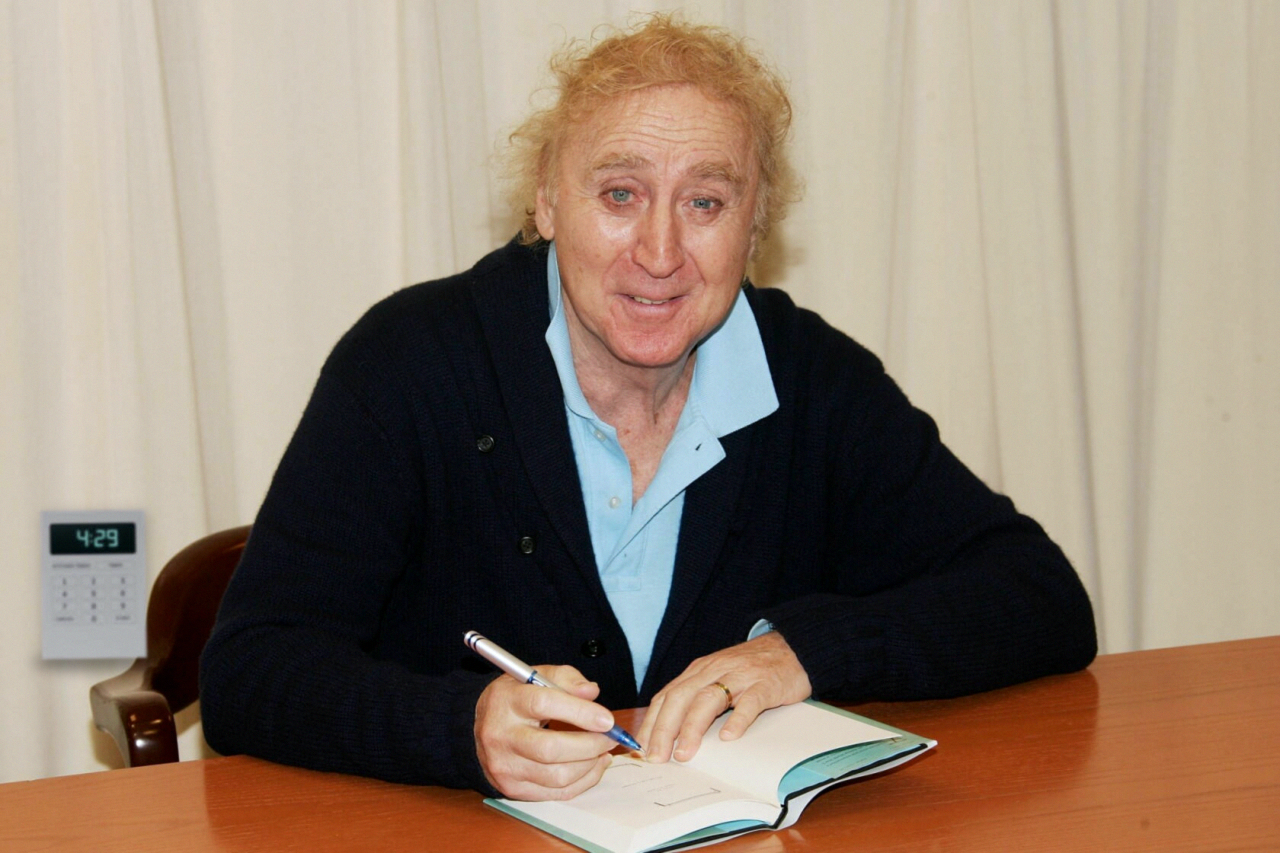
4:29
